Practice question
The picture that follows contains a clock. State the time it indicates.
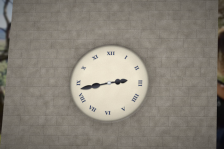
2:43
